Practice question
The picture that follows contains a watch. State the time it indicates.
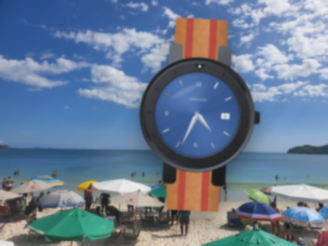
4:34
